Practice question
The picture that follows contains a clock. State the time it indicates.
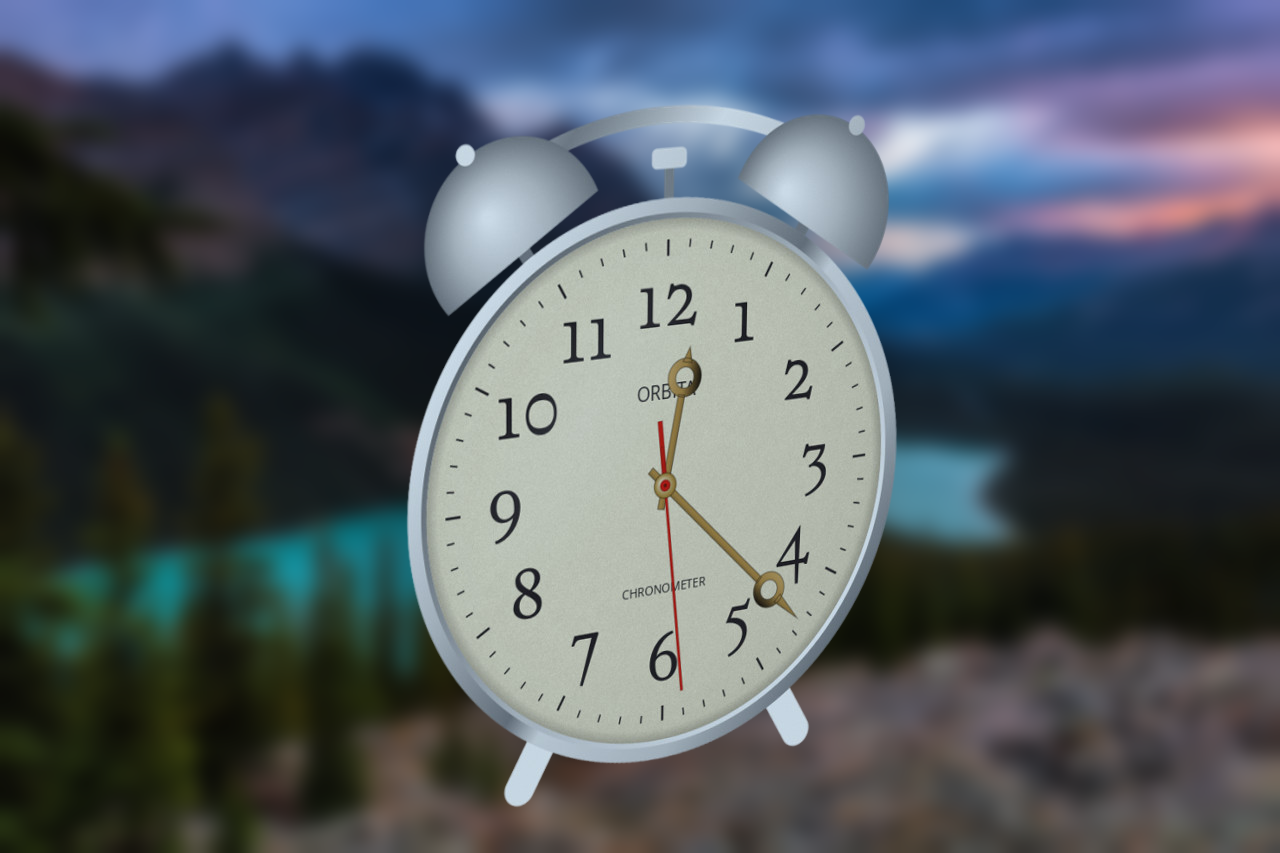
12:22:29
